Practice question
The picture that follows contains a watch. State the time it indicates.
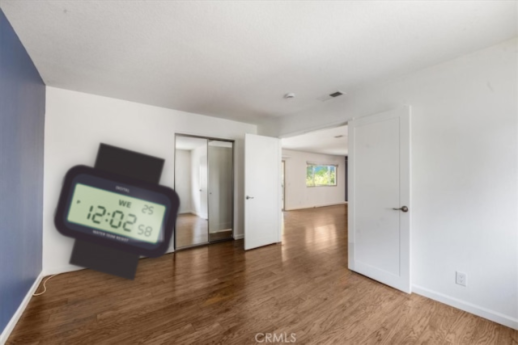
12:02:58
